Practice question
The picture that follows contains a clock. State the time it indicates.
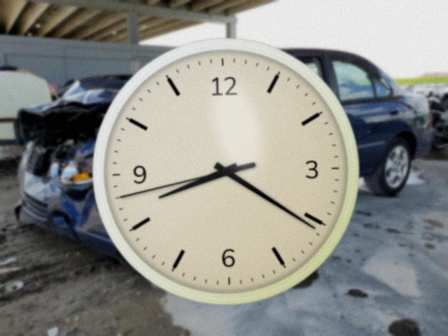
8:20:43
